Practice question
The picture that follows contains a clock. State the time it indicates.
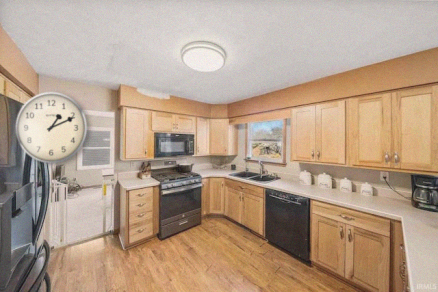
1:11
